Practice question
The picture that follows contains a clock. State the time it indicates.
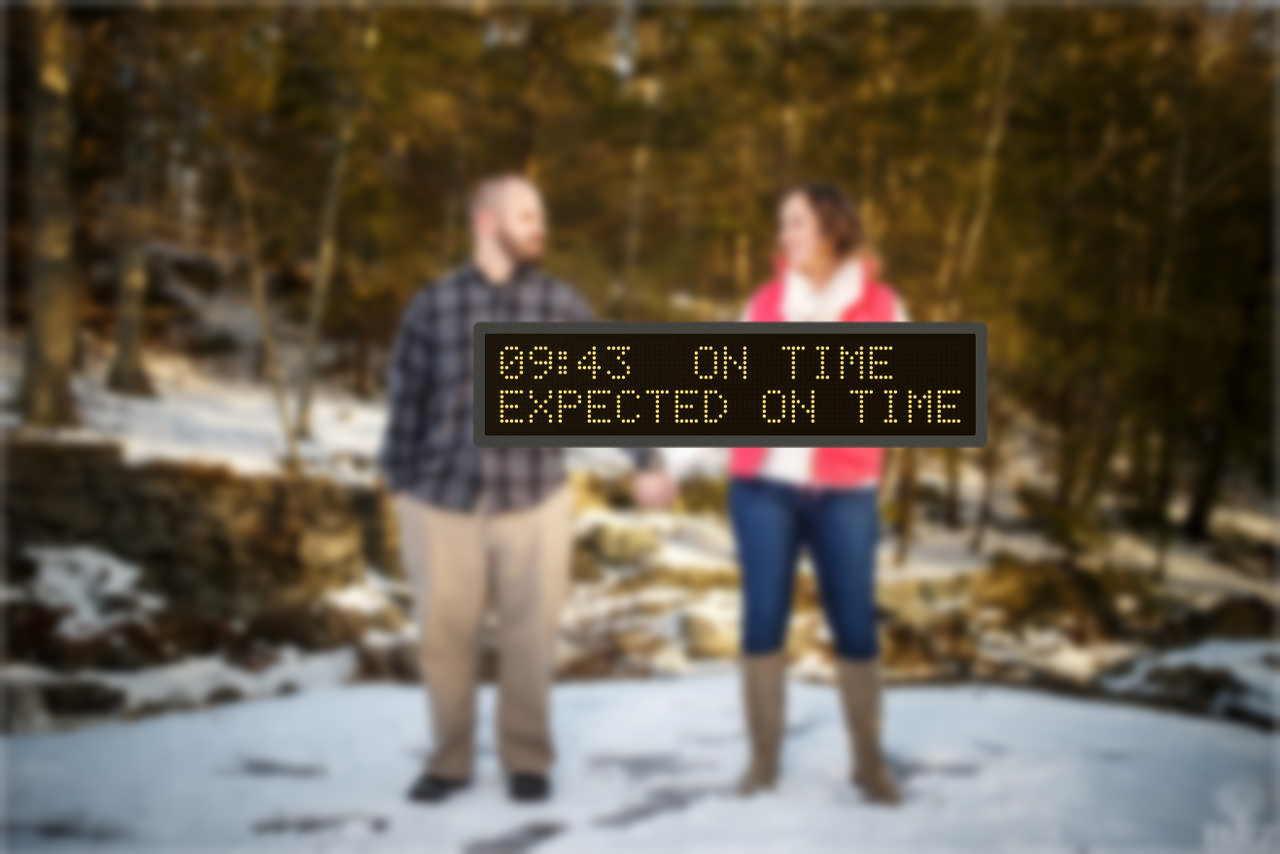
9:43
